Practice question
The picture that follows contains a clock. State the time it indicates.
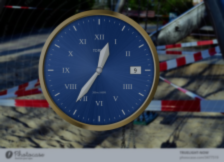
12:36
